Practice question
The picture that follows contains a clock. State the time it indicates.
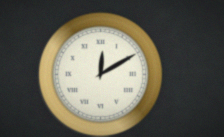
12:10
